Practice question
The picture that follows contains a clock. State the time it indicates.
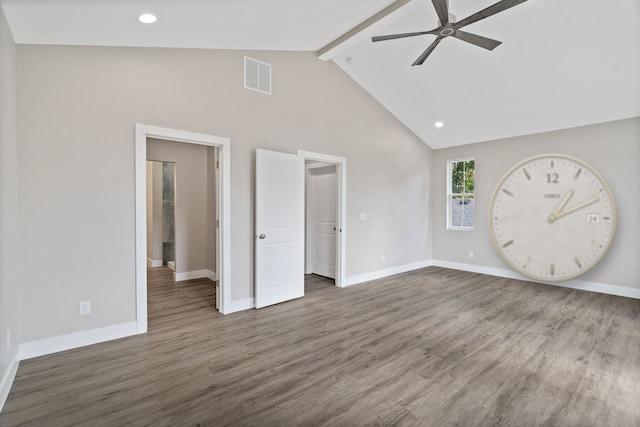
1:11
